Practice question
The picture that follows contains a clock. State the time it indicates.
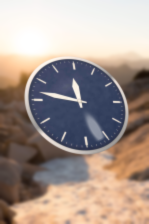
11:47
